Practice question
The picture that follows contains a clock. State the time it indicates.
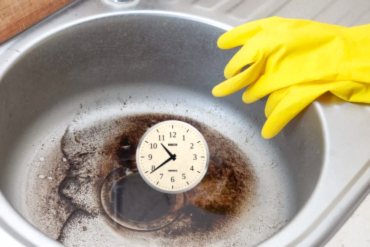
10:39
